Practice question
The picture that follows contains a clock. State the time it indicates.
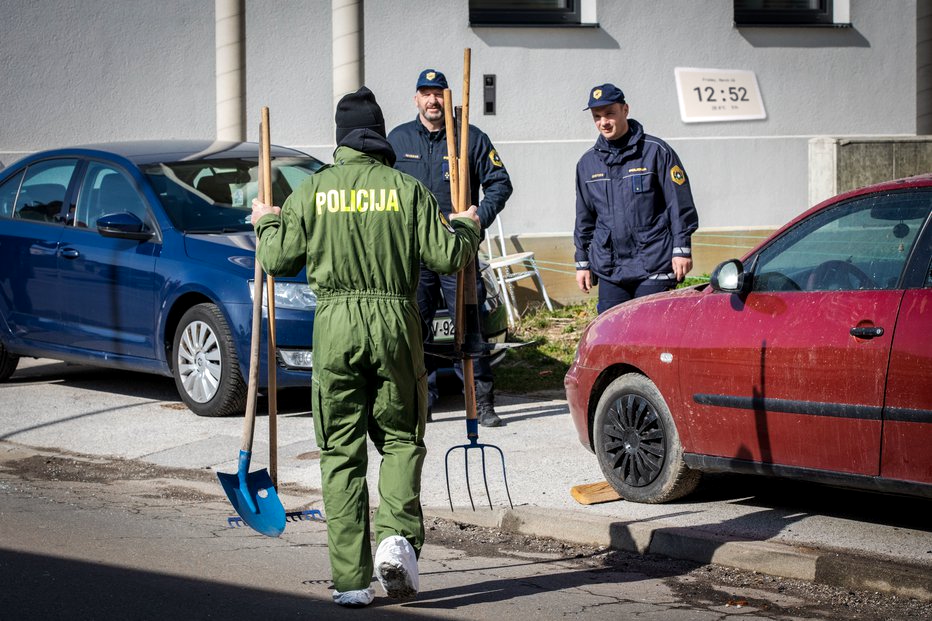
12:52
